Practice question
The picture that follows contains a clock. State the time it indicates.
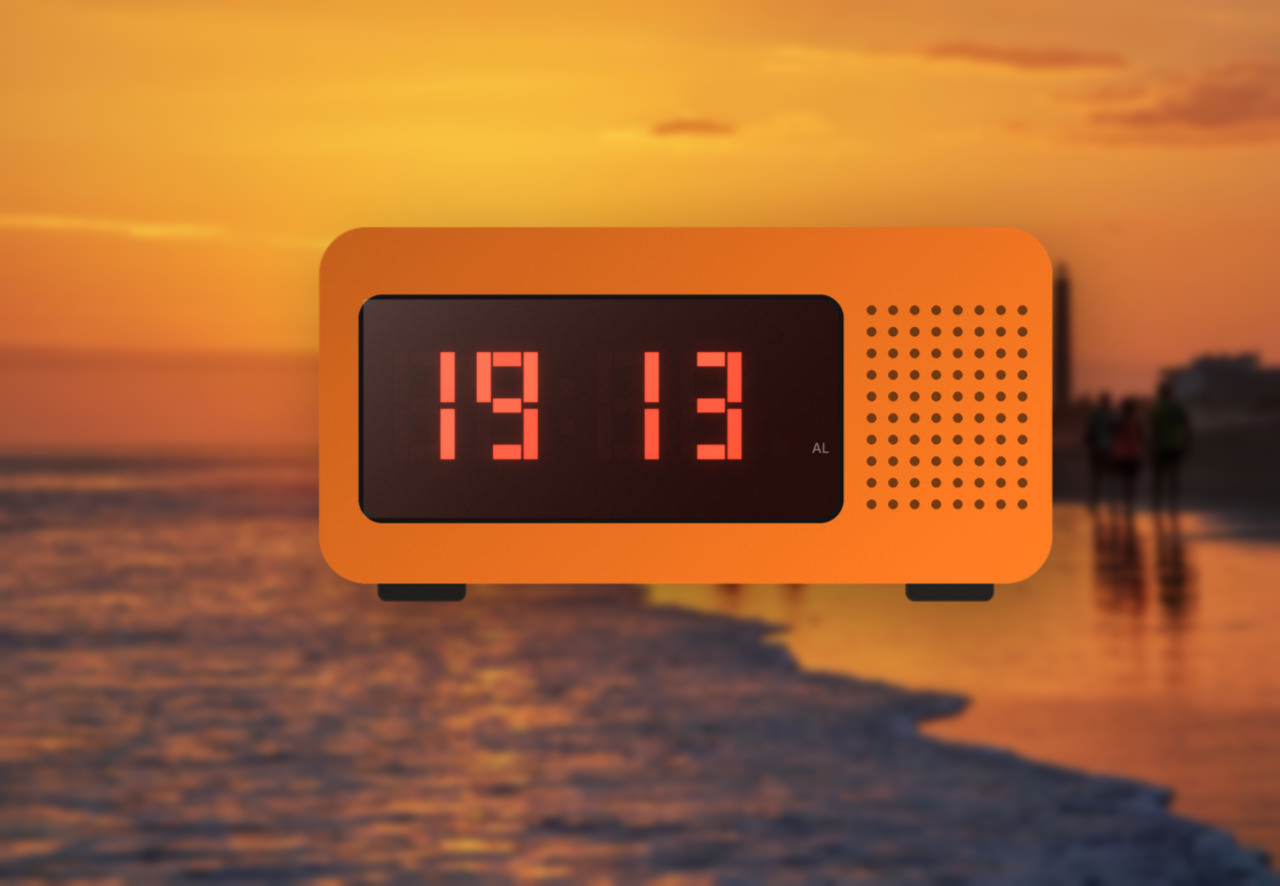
19:13
